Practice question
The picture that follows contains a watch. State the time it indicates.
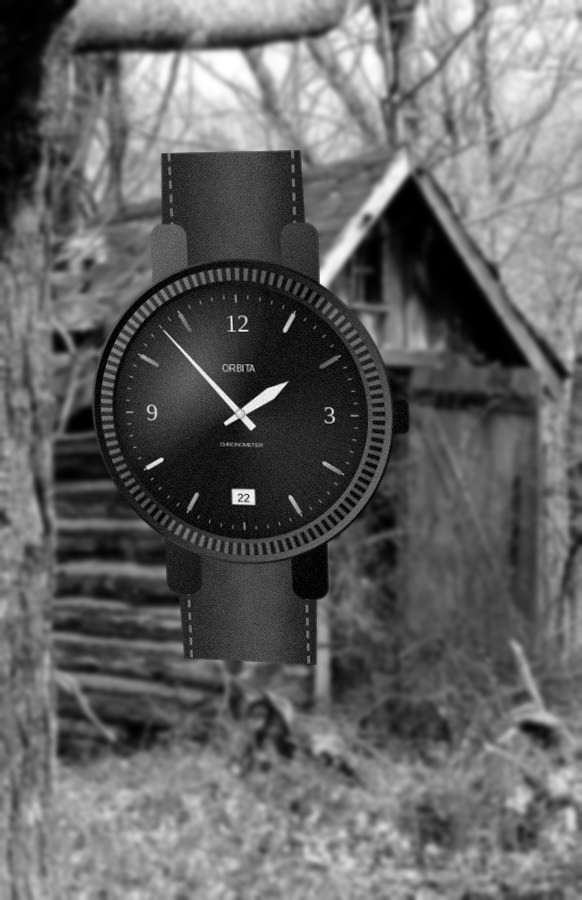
1:53
